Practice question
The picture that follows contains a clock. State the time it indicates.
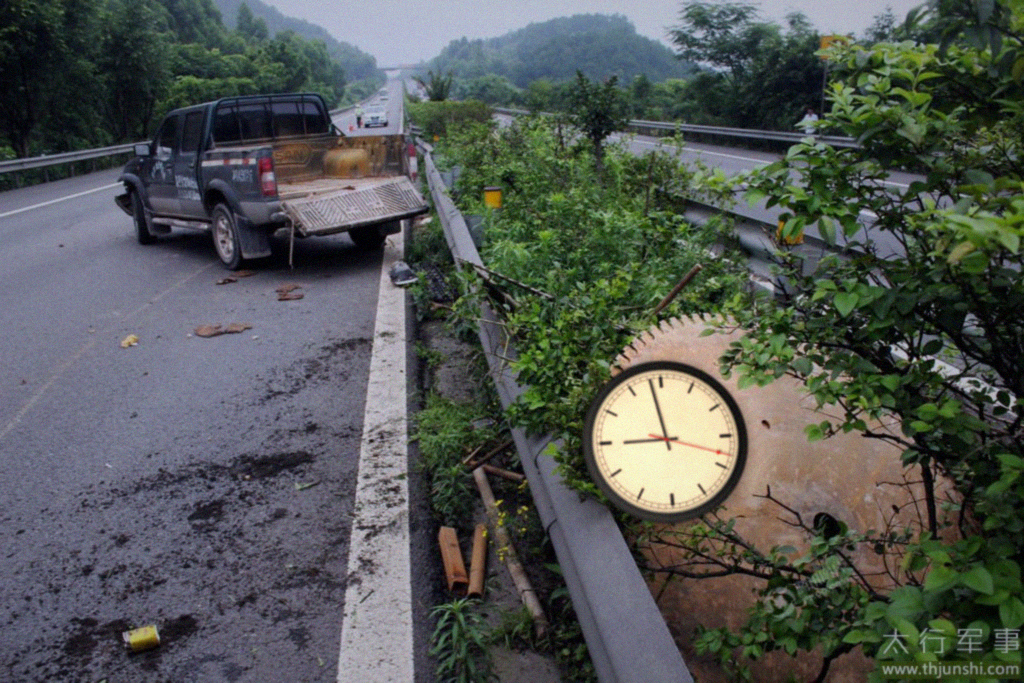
8:58:18
